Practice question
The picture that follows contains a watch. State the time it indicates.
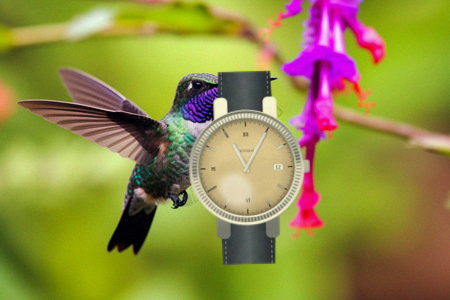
11:05
